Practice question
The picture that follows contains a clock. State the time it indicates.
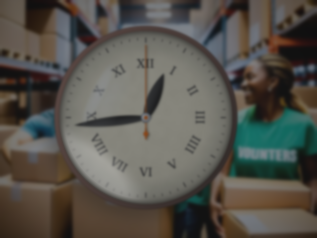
12:44:00
